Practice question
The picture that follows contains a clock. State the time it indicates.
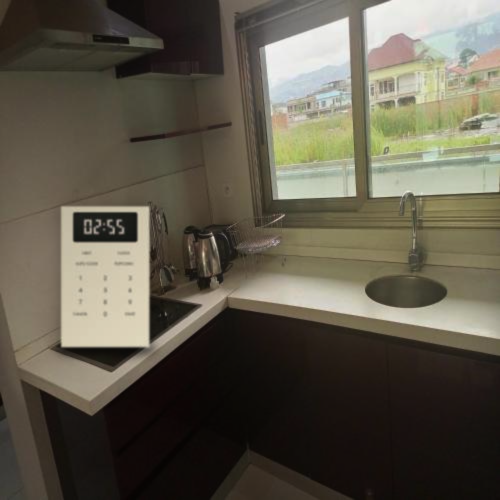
2:55
